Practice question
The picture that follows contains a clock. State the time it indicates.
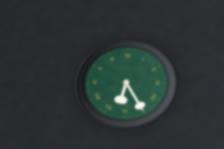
6:25
